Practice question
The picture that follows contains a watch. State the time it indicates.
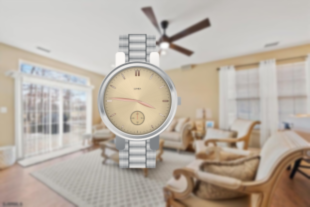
3:46
